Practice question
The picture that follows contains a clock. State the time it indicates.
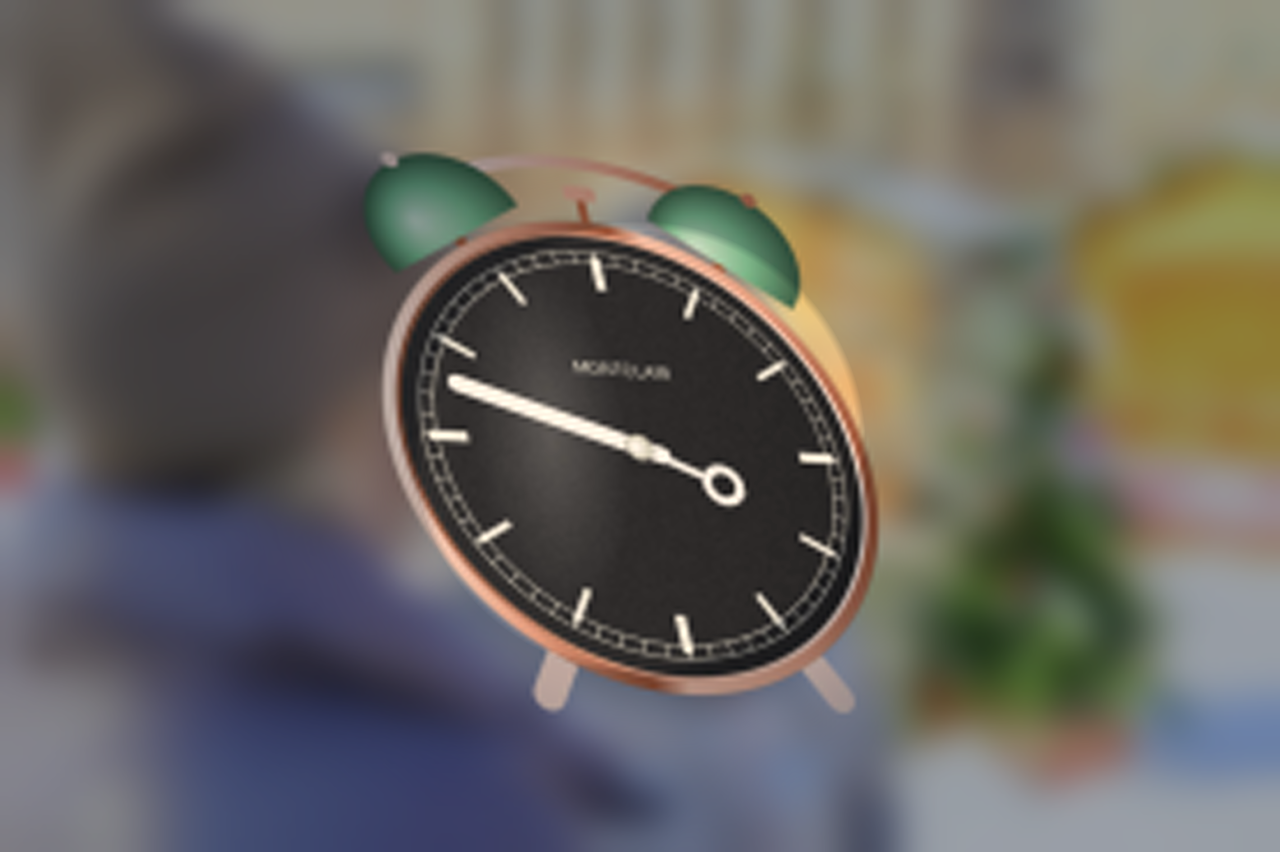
3:48
